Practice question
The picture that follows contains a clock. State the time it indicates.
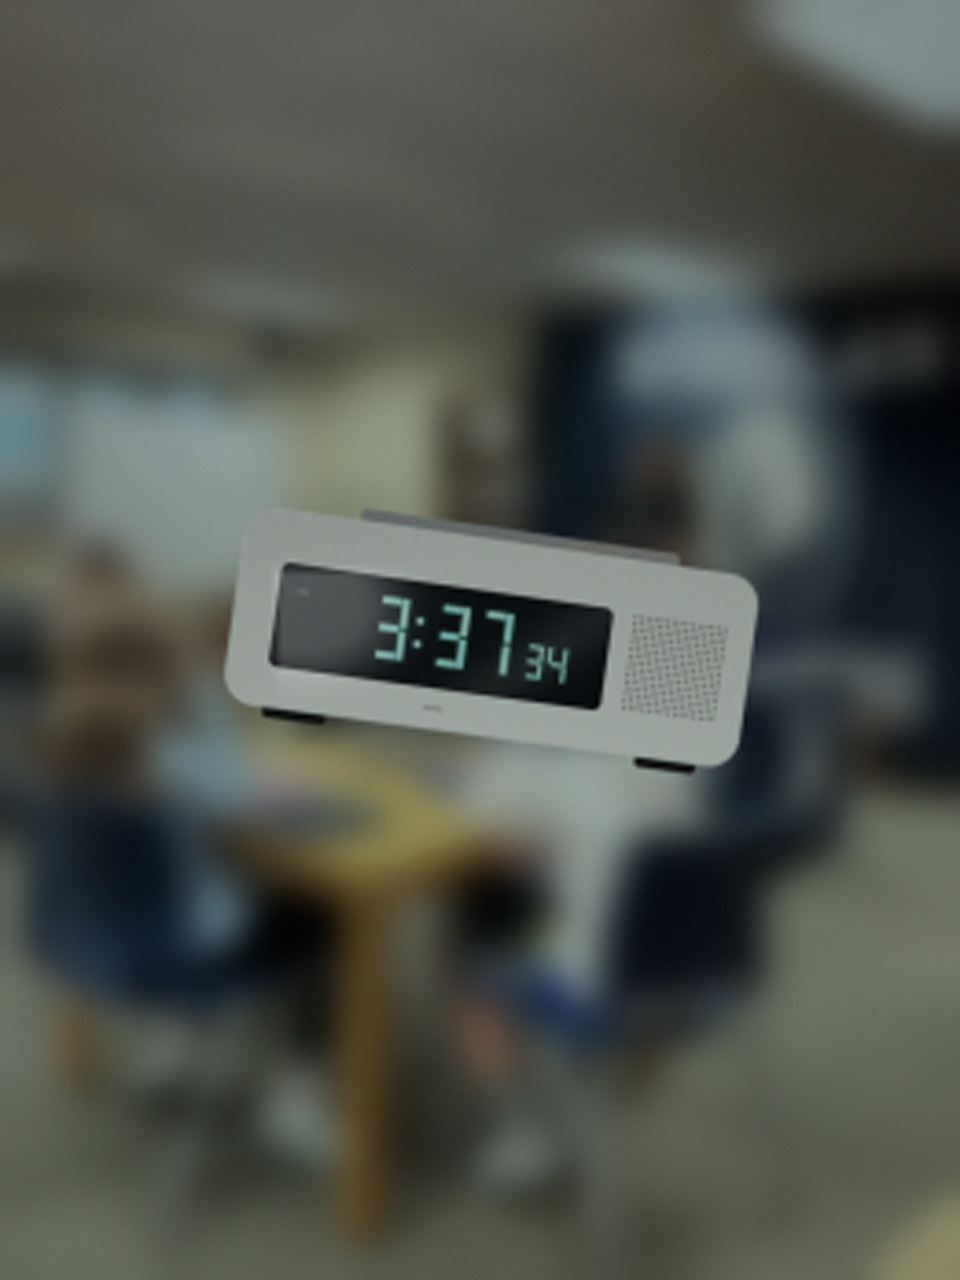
3:37:34
